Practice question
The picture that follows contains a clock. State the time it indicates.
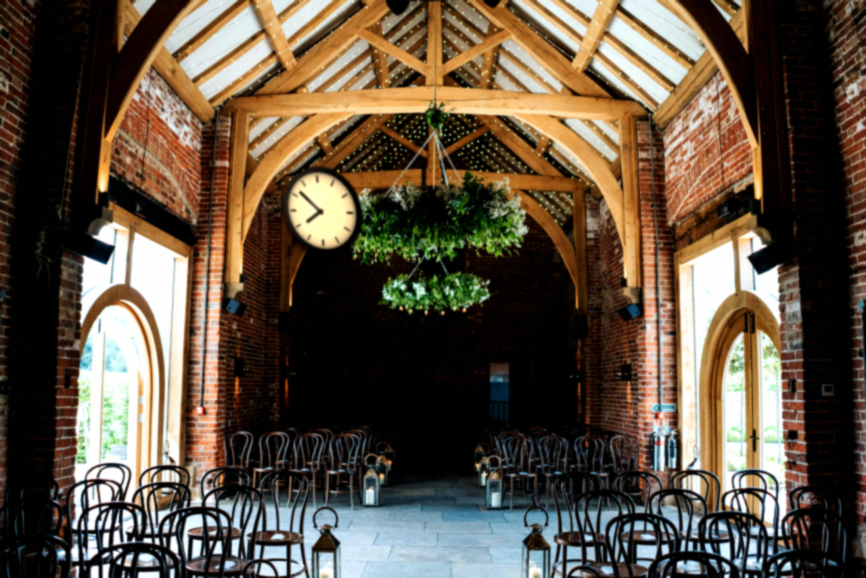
7:52
